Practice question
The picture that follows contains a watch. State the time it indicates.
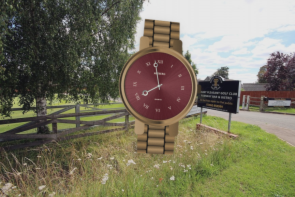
7:58
